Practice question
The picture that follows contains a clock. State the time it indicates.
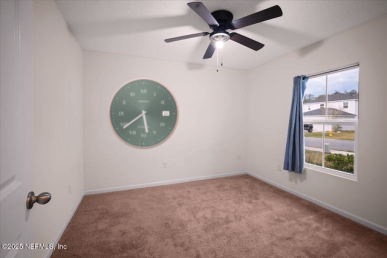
5:39
